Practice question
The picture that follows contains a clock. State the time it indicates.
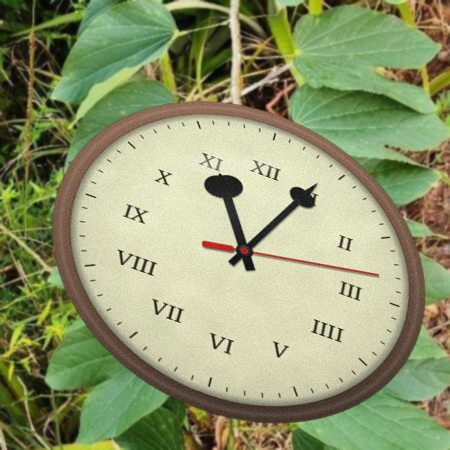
11:04:13
